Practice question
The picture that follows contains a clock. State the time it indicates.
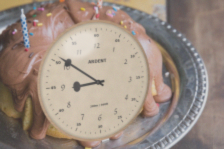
8:51
